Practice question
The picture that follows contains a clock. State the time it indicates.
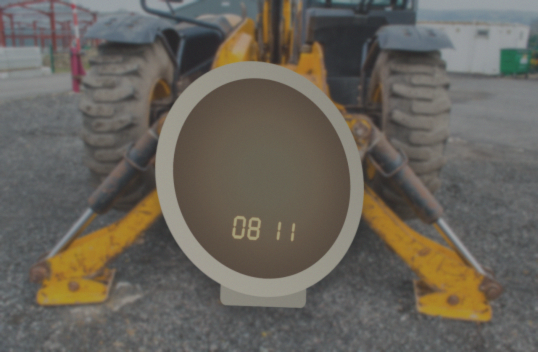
8:11
